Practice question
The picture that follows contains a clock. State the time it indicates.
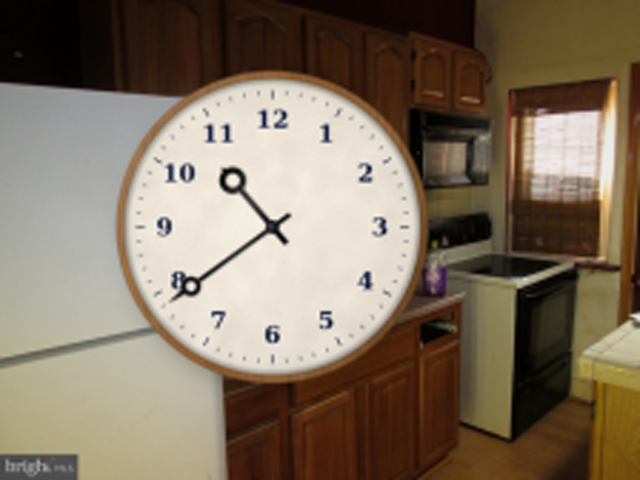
10:39
